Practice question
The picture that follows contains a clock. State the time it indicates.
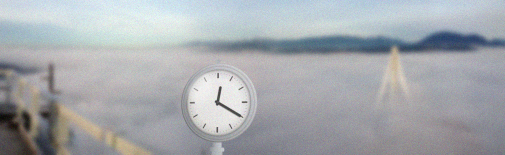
12:20
